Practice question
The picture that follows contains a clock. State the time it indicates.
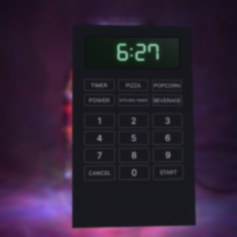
6:27
